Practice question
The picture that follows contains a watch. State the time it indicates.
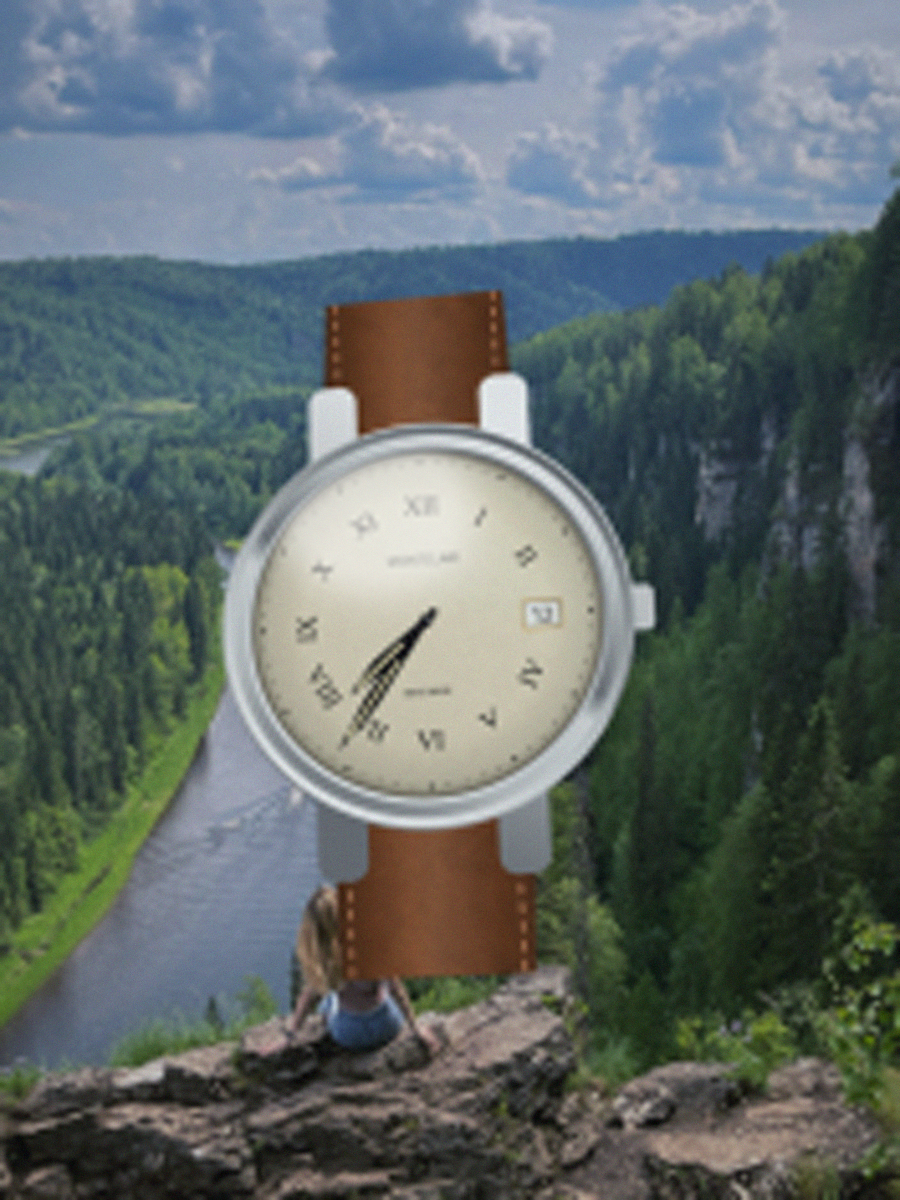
7:36
